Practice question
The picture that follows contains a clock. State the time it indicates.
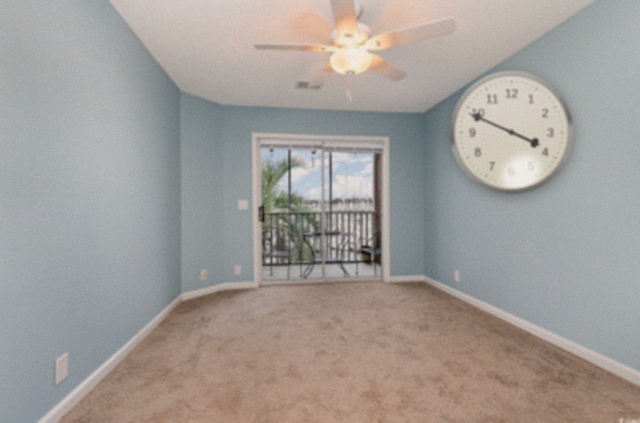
3:49
